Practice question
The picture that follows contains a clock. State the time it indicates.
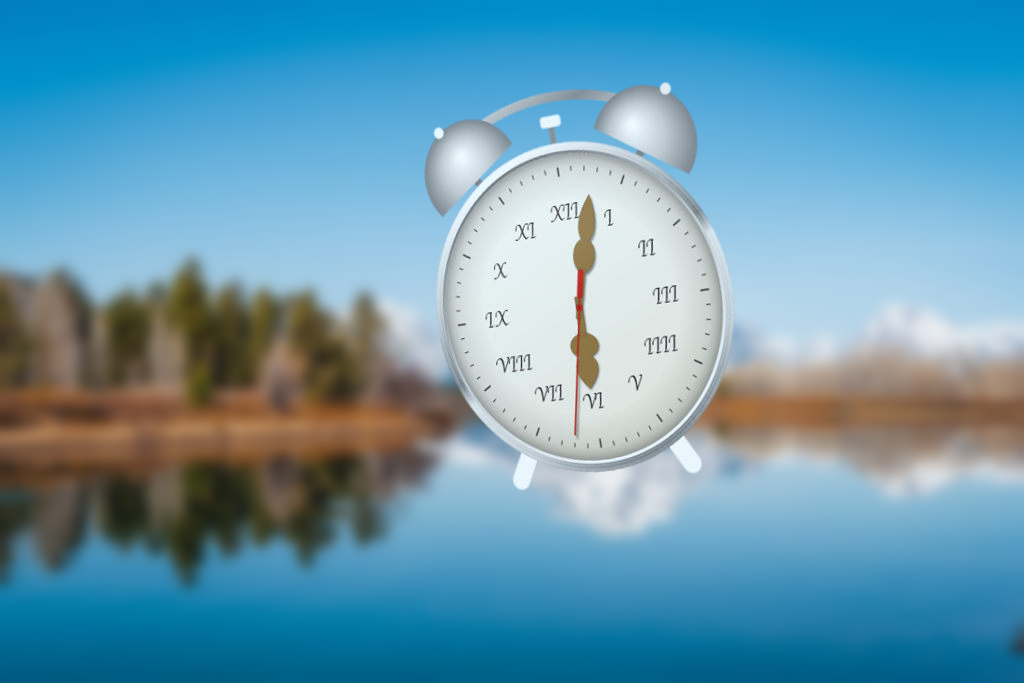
6:02:32
